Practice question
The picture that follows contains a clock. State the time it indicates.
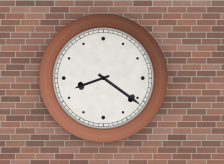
8:21
